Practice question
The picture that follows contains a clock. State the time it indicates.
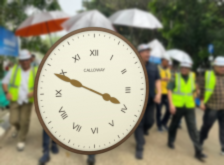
3:49
